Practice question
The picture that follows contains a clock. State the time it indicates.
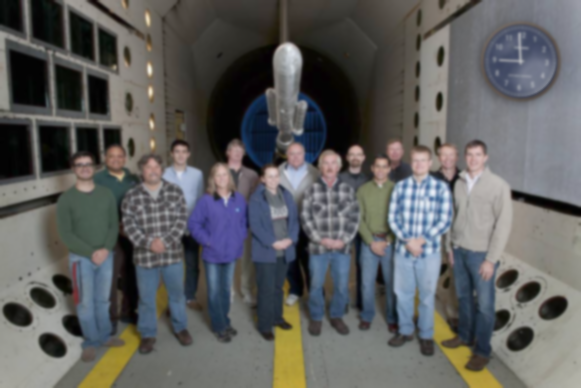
8:59
